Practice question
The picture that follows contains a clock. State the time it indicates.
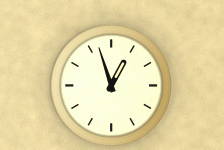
12:57
